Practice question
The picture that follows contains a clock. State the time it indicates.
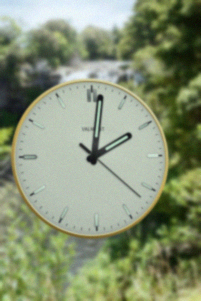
2:01:22
